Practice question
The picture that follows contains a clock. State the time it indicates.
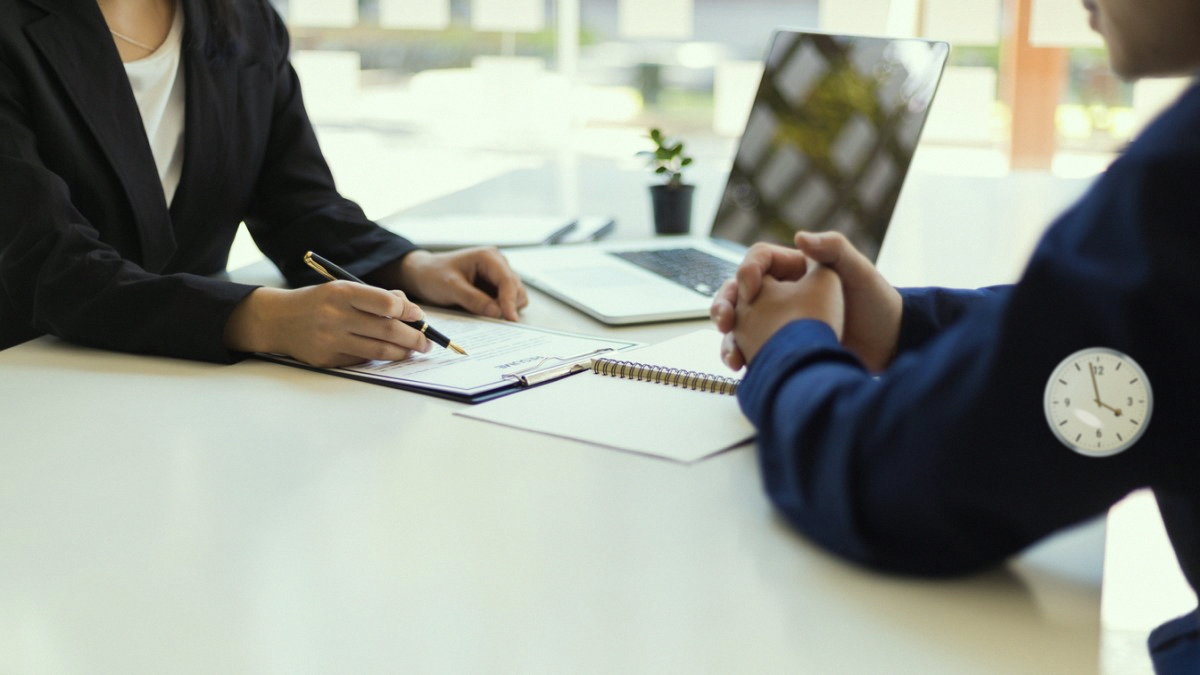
3:58
